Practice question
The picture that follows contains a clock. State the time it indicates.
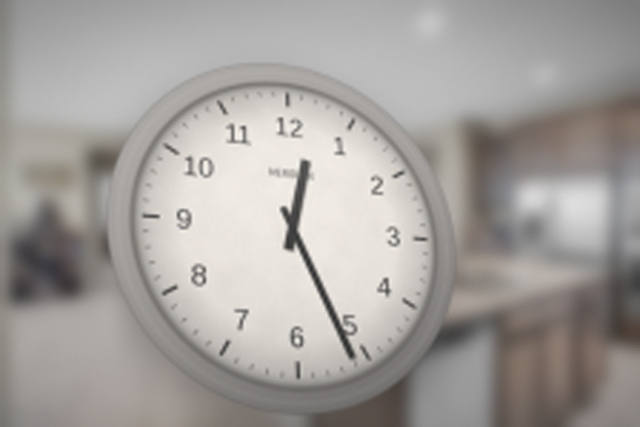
12:26
